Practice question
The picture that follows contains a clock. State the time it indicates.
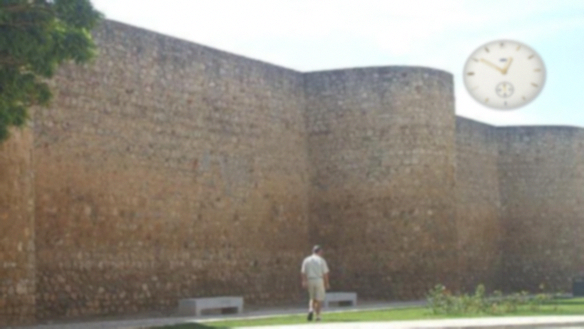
12:51
